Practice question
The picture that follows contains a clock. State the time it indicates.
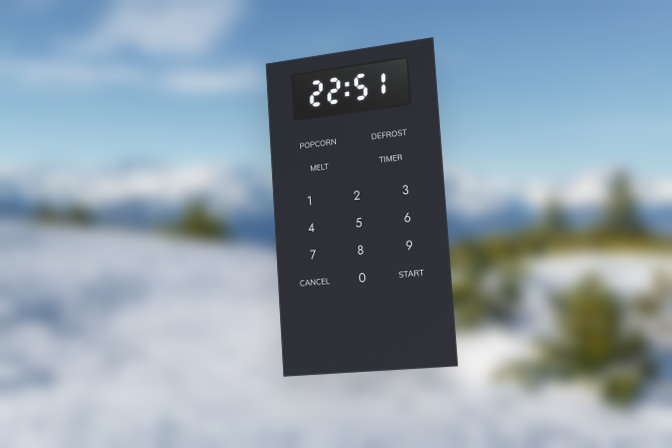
22:51
